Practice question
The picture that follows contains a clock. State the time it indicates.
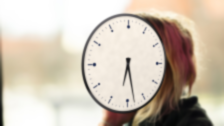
6:28
